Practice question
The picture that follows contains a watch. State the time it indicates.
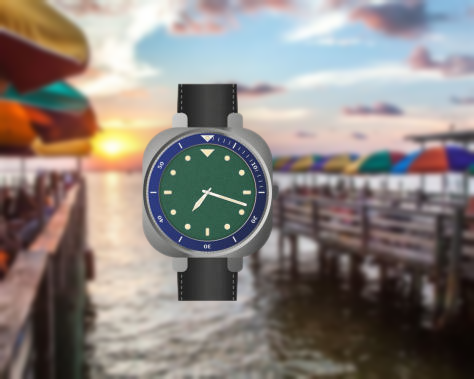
7:18
